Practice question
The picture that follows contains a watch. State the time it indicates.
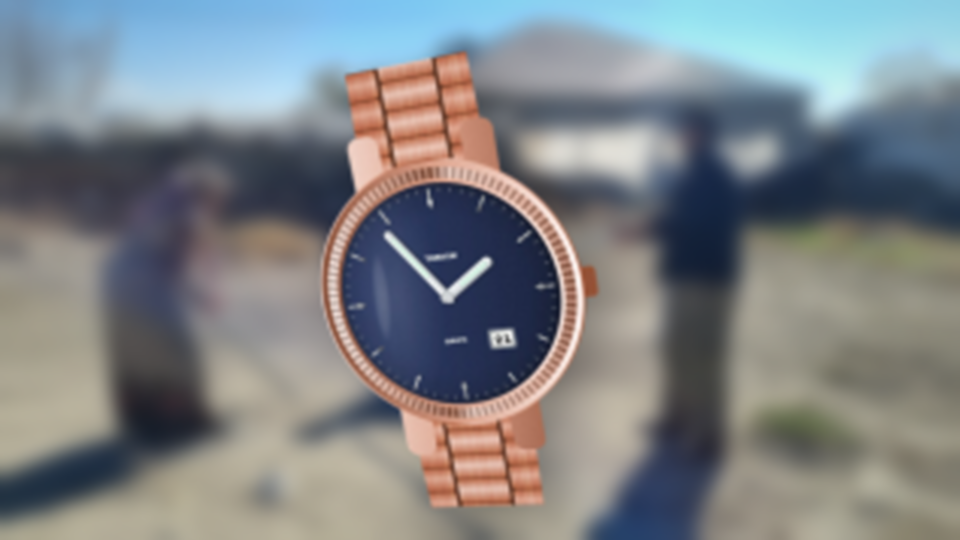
1:54
